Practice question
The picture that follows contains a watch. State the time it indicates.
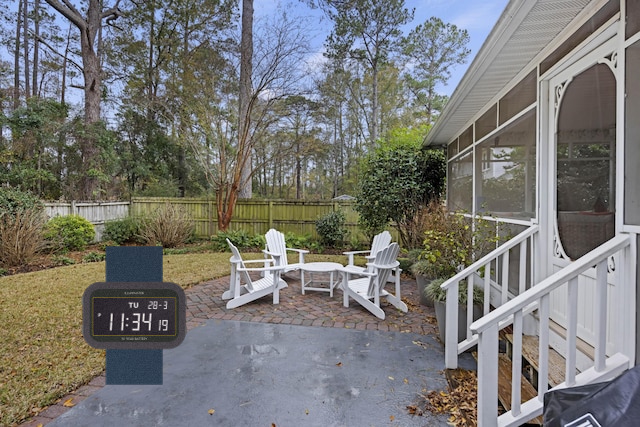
11:34:19
